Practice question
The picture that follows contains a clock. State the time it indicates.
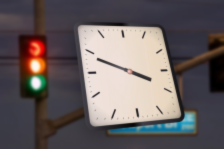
3:49
